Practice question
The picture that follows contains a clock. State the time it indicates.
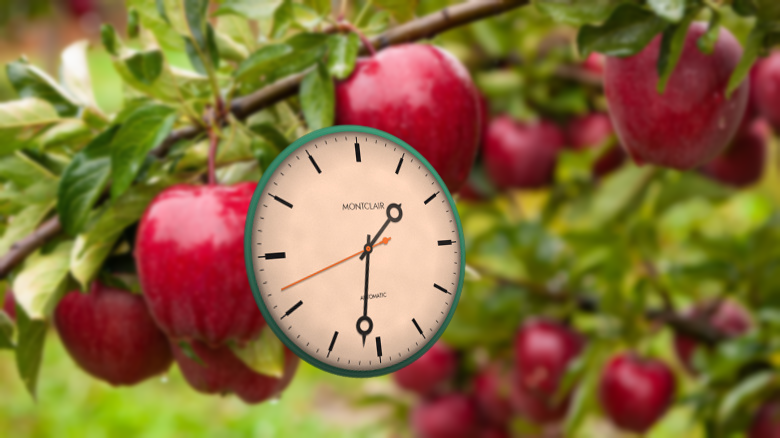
1:31:42
